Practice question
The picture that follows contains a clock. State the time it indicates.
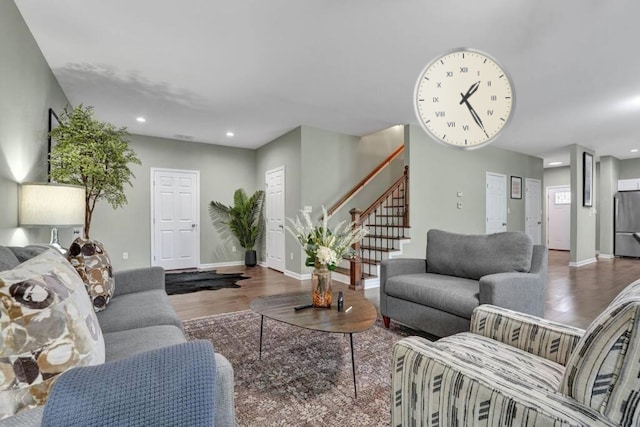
1:25
